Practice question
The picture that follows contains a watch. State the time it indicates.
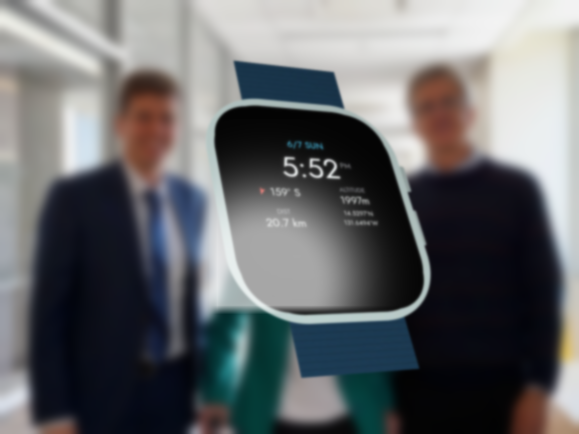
5:52
